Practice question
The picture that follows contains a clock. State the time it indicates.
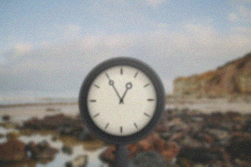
12:55
